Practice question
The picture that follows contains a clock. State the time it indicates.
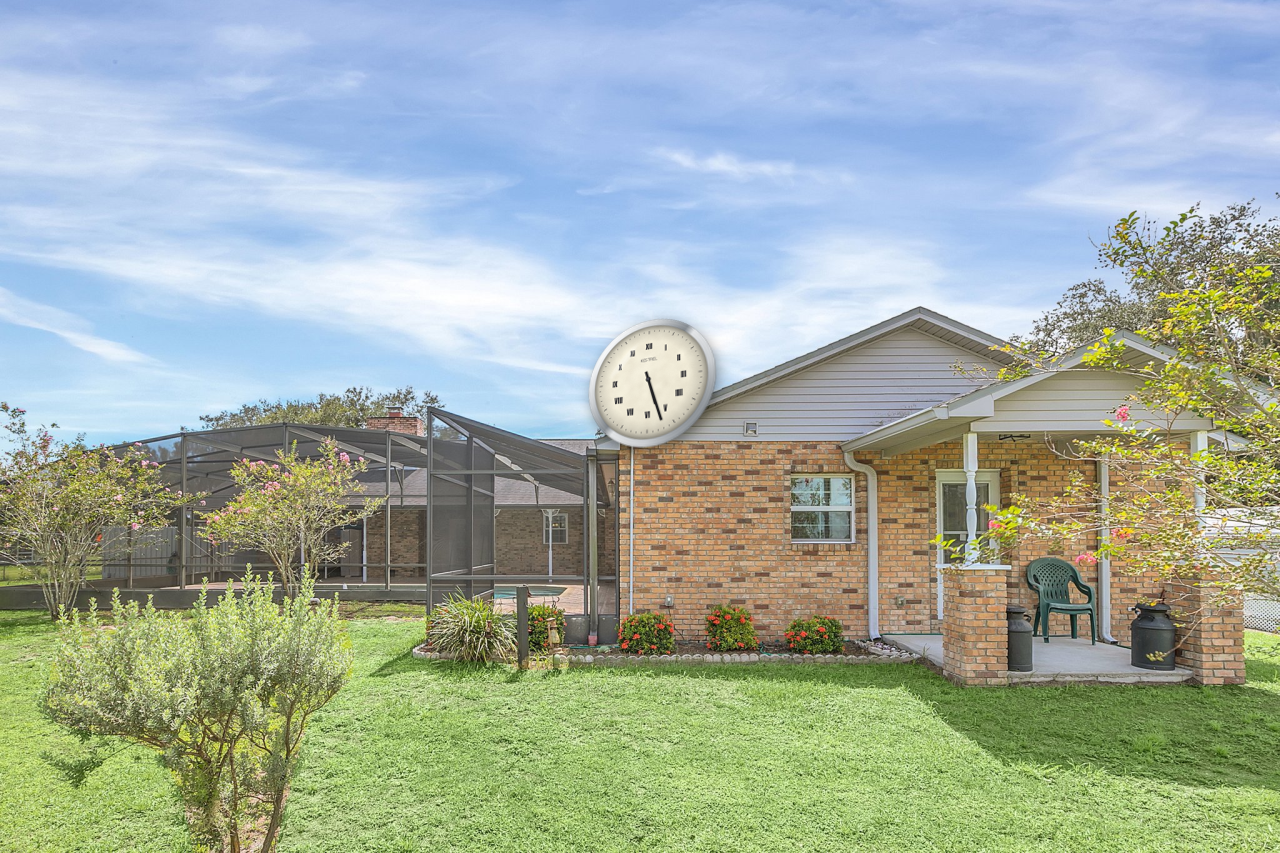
5:27
